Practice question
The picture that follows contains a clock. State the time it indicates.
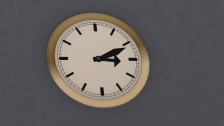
3:11
